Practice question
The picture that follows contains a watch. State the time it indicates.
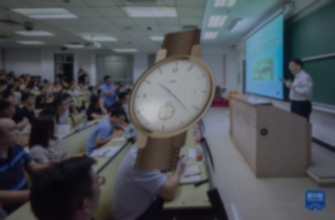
10:22
